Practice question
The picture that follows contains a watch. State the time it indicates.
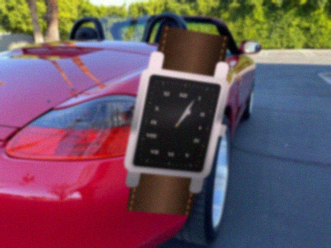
1:04
